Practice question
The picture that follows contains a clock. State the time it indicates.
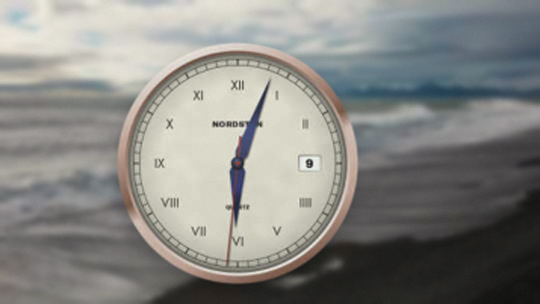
6:03:31
